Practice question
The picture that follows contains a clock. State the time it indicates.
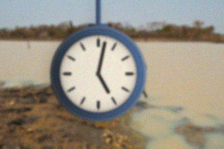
5:02
